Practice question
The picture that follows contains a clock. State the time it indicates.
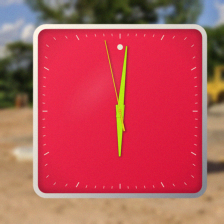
6:00:58
